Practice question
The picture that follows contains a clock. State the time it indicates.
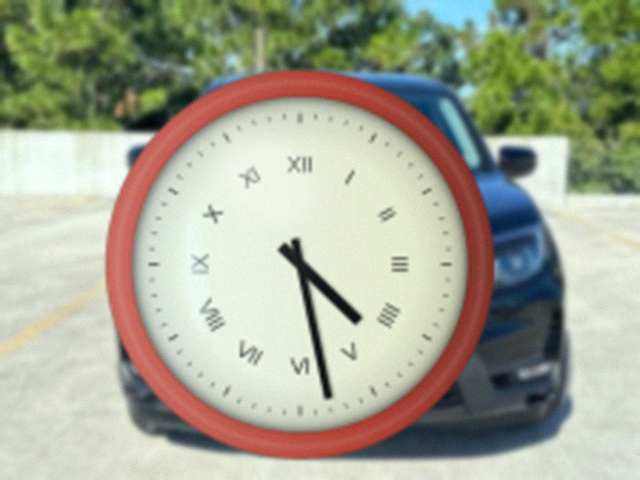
4:28
